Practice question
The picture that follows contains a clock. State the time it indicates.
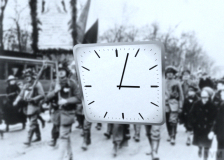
3:03
